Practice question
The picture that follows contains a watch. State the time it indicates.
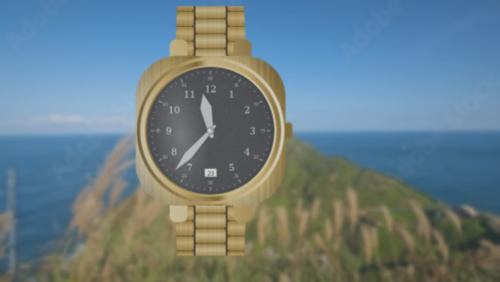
11:37
